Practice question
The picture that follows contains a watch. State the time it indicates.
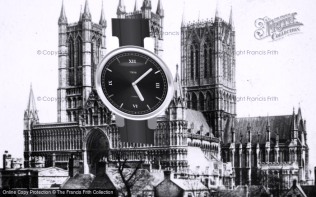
5:08
